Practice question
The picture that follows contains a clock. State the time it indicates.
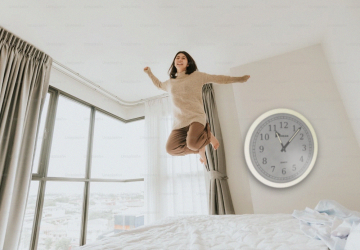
11:07
